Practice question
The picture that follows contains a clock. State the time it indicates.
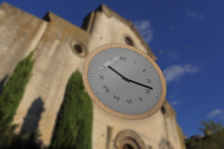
10:18
